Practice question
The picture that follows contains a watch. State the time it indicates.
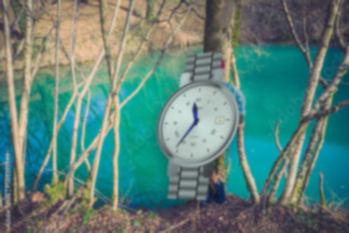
11:36
